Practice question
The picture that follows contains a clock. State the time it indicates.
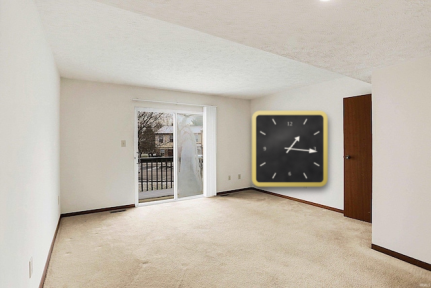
1:16
